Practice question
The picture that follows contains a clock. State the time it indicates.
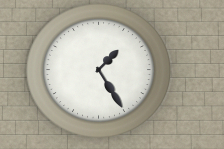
1:25
